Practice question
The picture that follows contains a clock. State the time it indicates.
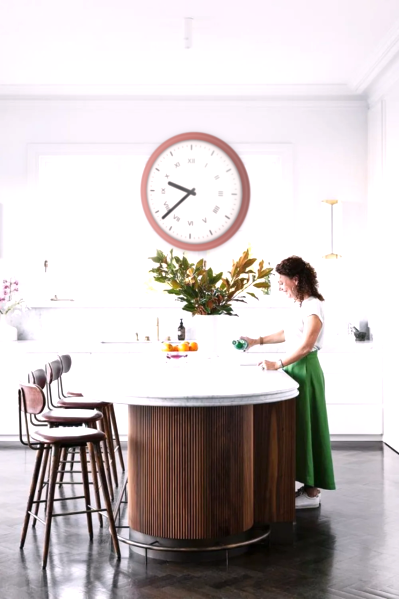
9:38
